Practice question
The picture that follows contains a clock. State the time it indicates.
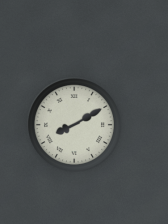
8:10
